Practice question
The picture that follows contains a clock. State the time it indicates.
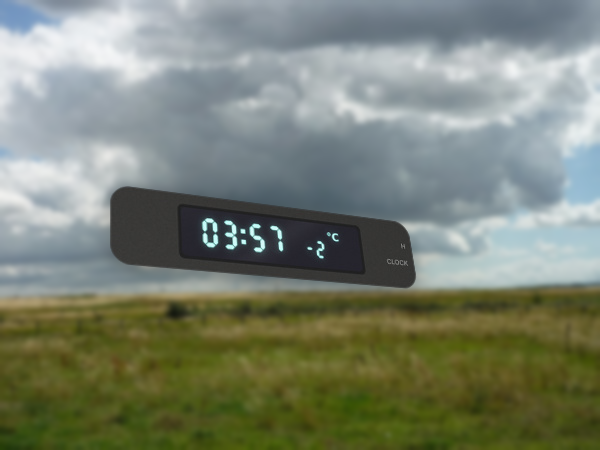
3:57
